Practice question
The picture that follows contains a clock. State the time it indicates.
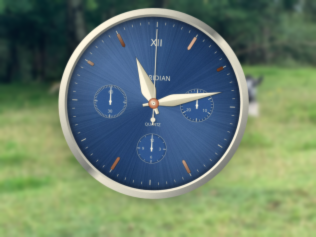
11:13
